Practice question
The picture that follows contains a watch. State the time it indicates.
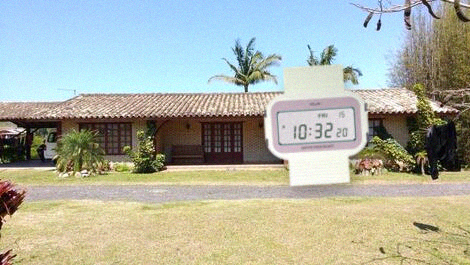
10:32
